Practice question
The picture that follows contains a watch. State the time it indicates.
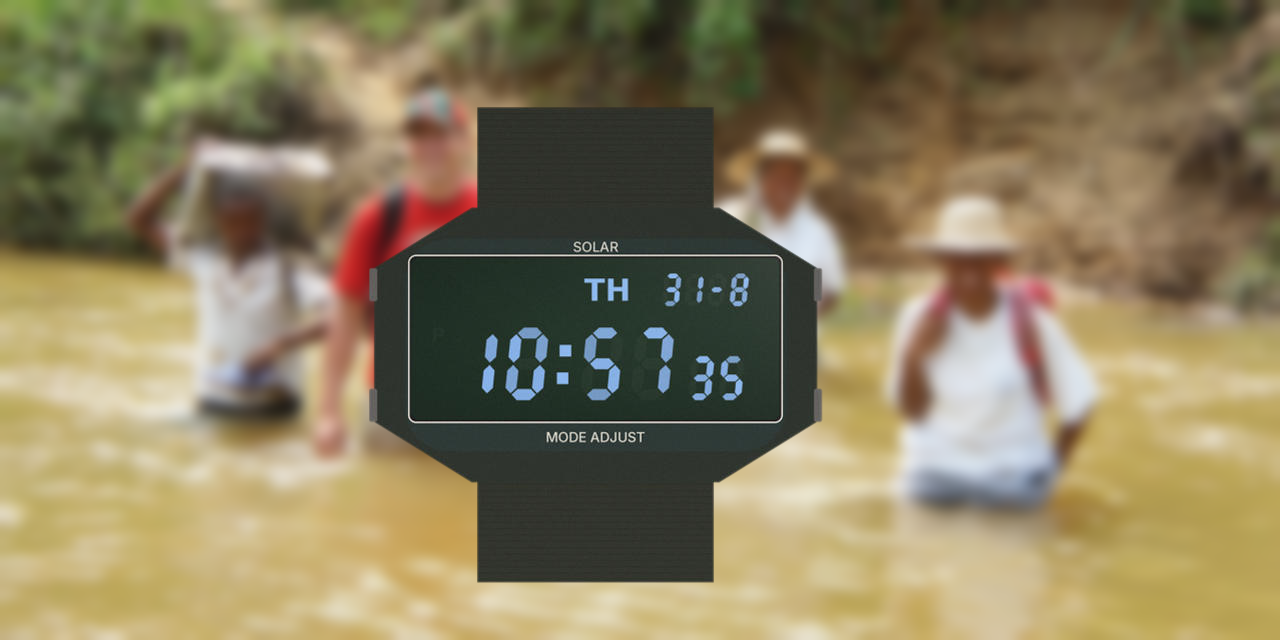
10:57:35
